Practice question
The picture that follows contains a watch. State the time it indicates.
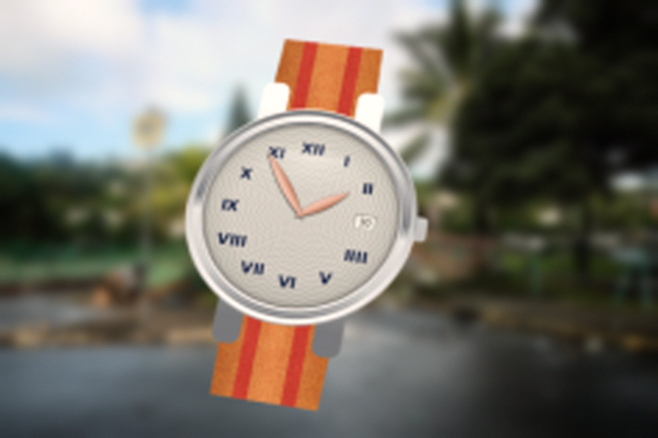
1:54
